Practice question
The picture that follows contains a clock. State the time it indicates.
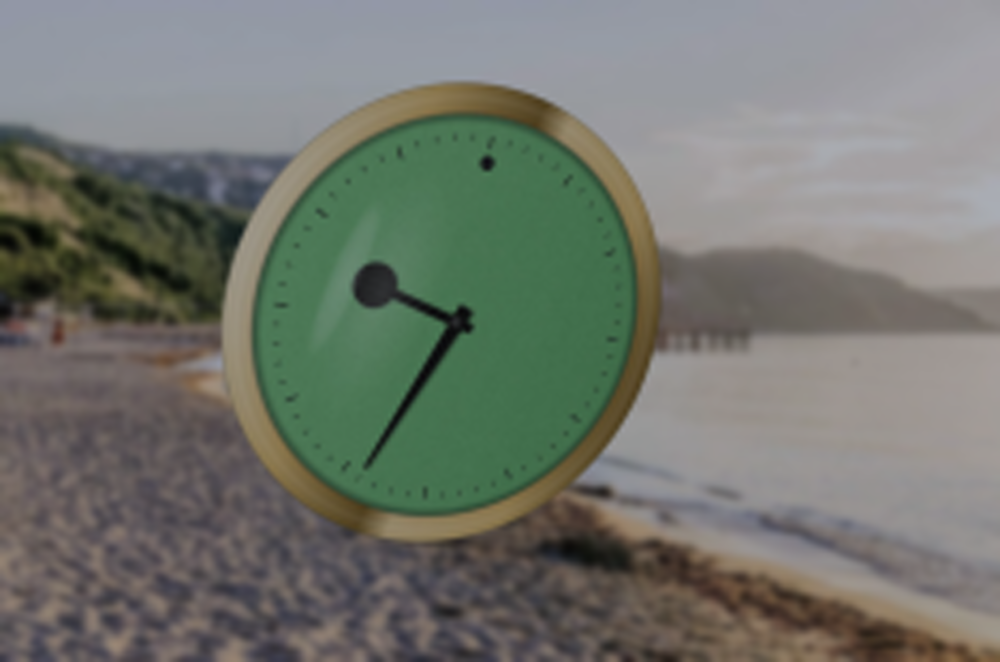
9:34
